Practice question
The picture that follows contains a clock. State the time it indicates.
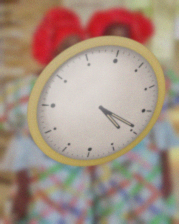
4:19
